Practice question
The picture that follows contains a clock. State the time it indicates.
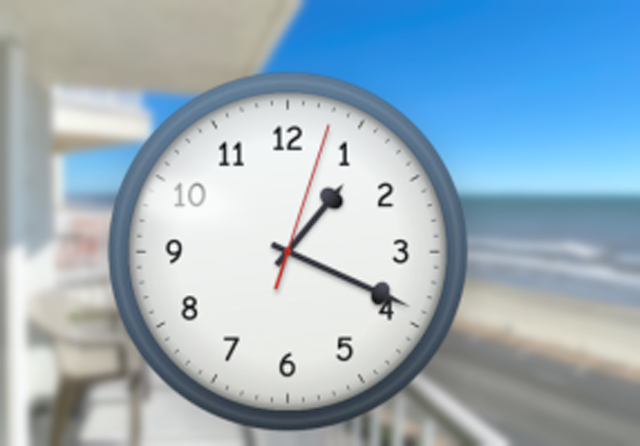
1:19:03
